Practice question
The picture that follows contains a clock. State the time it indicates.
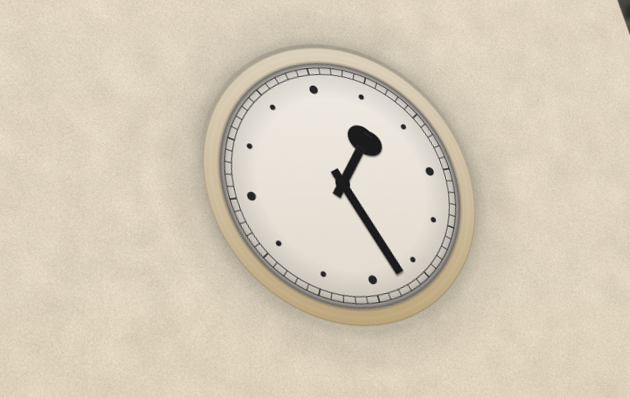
1:27
